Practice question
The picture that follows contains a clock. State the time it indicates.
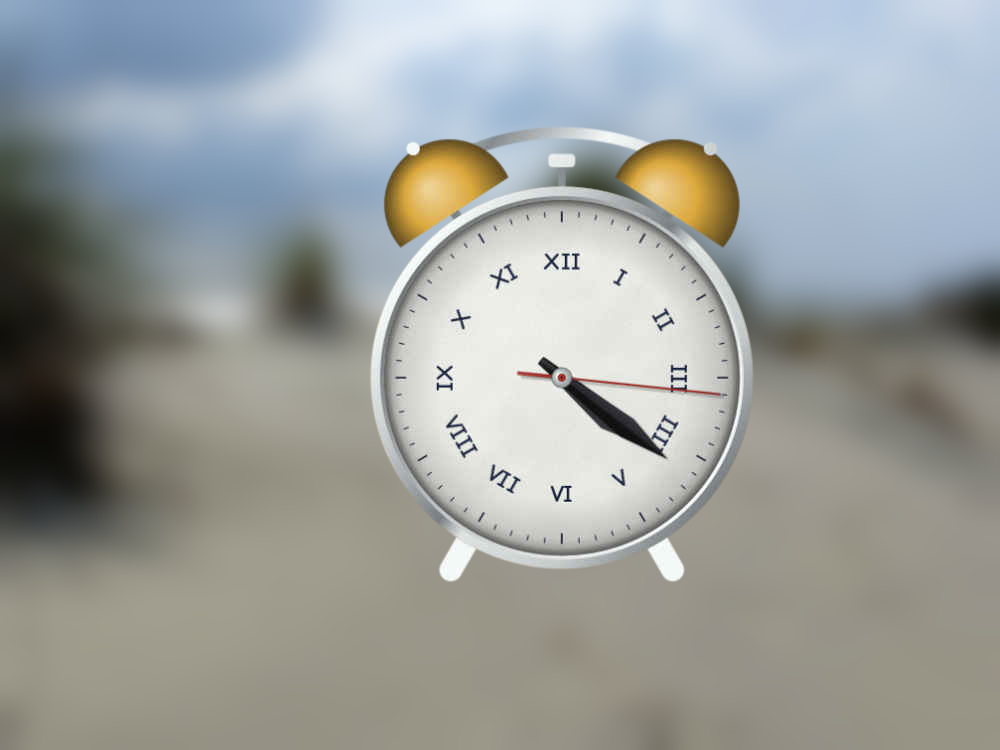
4:21:16
